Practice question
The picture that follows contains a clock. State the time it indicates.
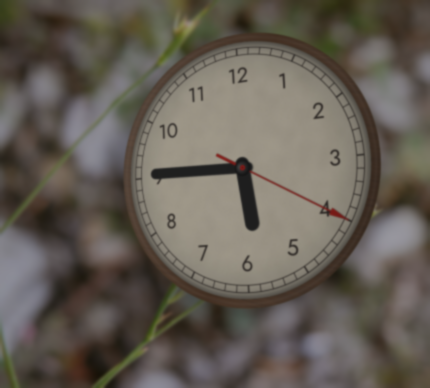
5:45:20
